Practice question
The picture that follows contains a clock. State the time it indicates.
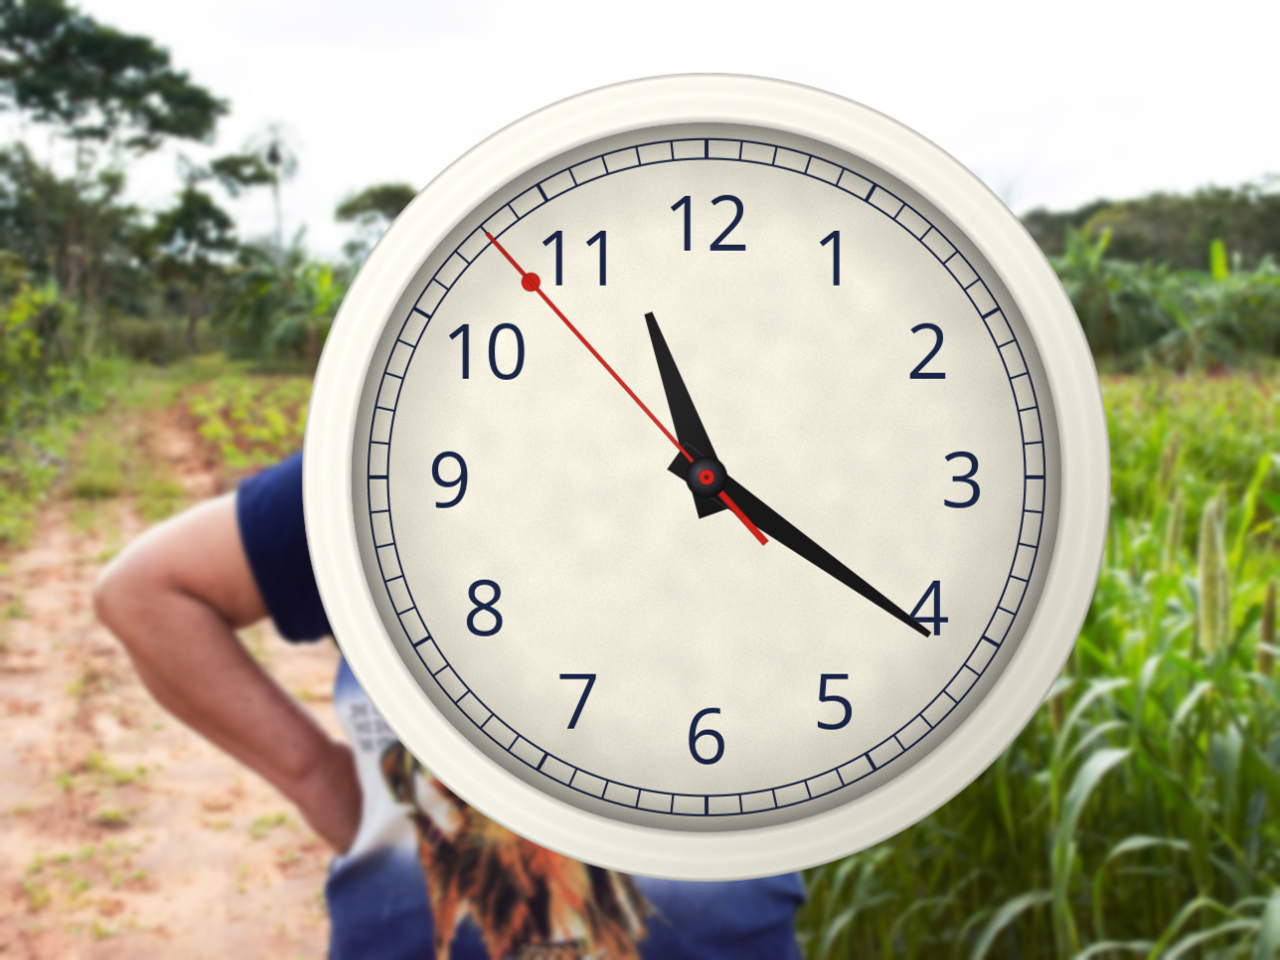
11:20:53
